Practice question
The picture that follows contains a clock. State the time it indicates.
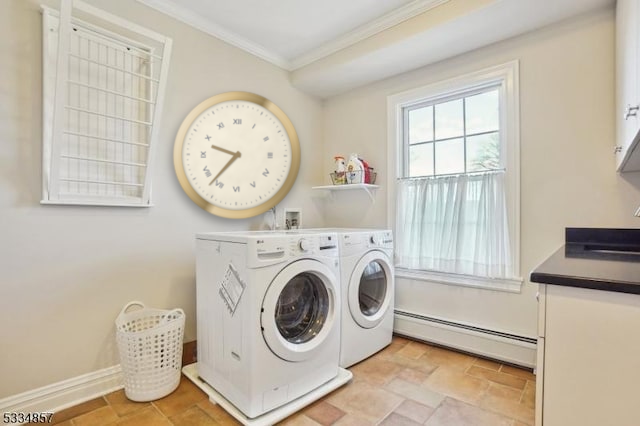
9:37
